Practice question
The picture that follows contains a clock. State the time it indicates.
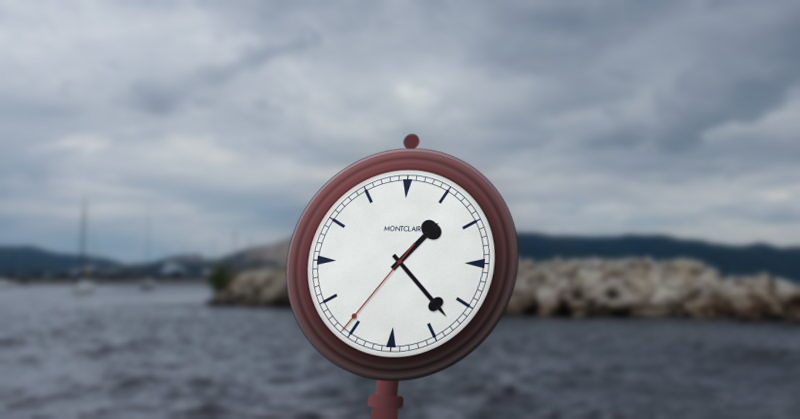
1:22:36
